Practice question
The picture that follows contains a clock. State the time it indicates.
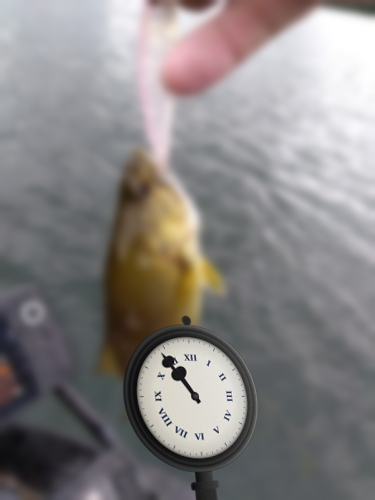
10:54
